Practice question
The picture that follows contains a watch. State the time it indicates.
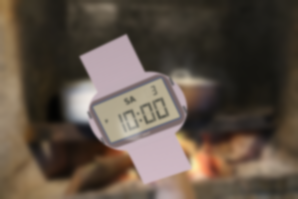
10:00
